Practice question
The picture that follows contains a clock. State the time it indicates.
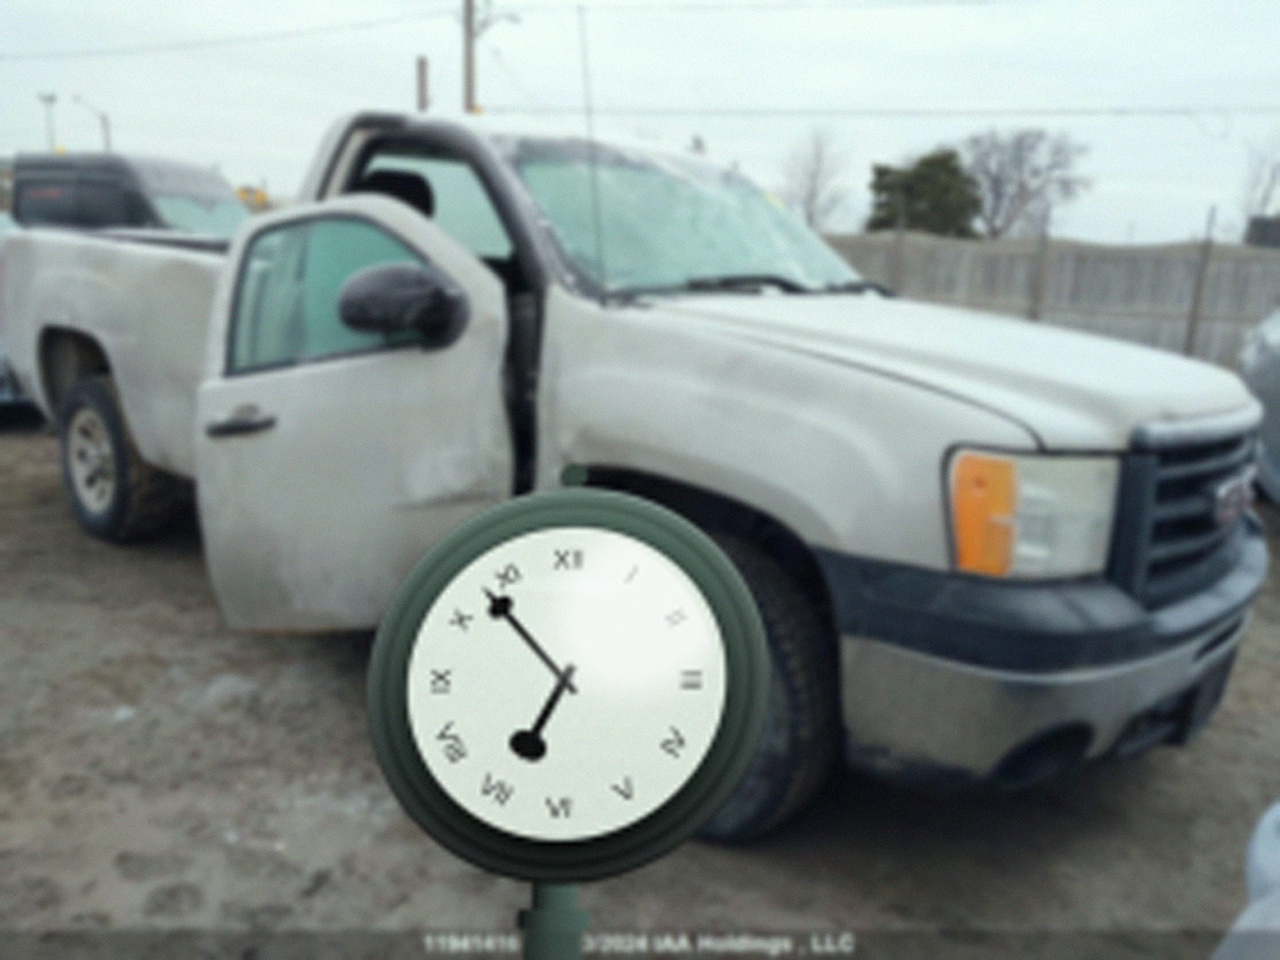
6:53
